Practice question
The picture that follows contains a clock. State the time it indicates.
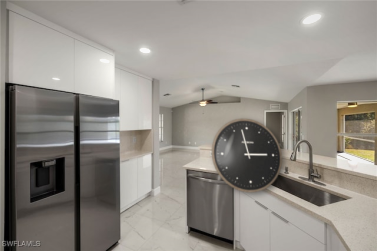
2:58
